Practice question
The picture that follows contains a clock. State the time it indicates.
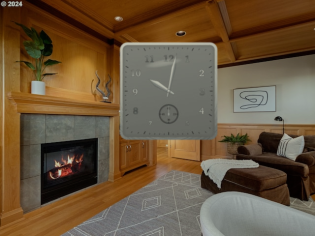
10:02
